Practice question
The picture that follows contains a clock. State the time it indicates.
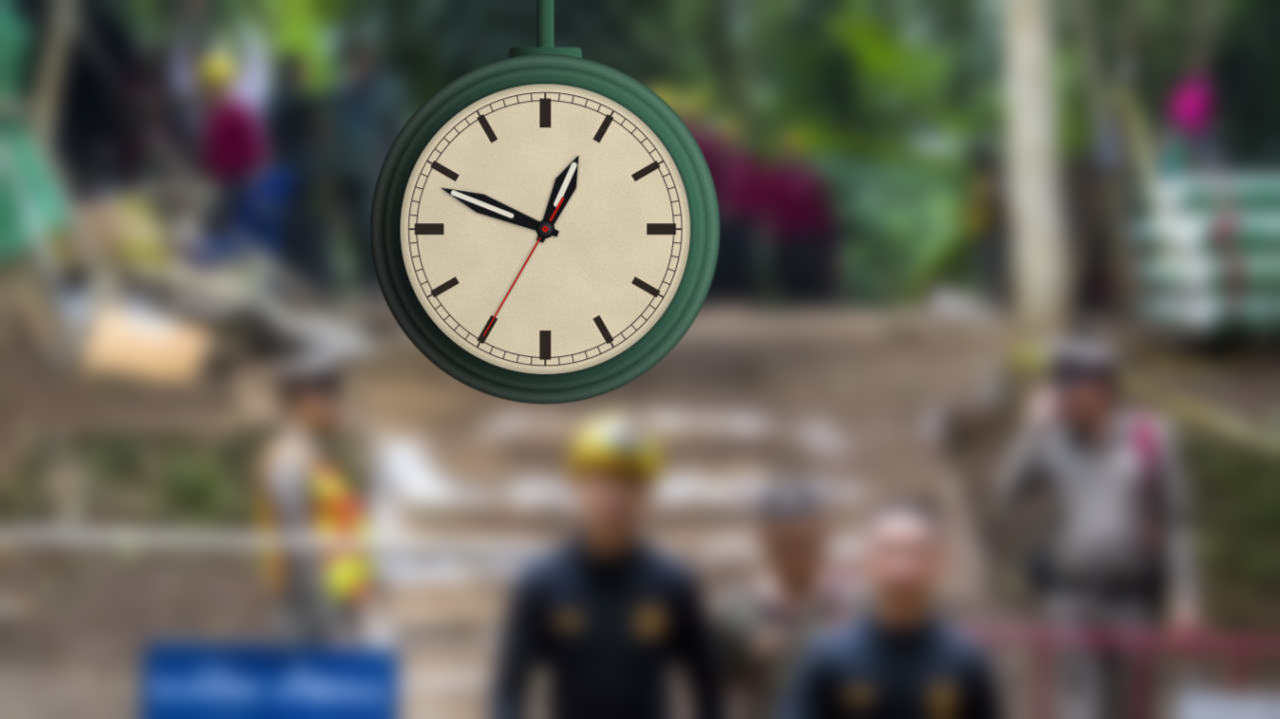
12:48:35
